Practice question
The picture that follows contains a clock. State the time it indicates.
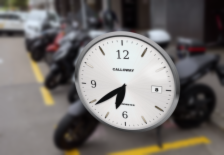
6:39
